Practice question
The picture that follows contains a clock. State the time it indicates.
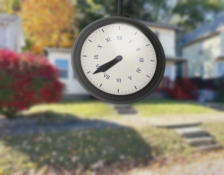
7:39
